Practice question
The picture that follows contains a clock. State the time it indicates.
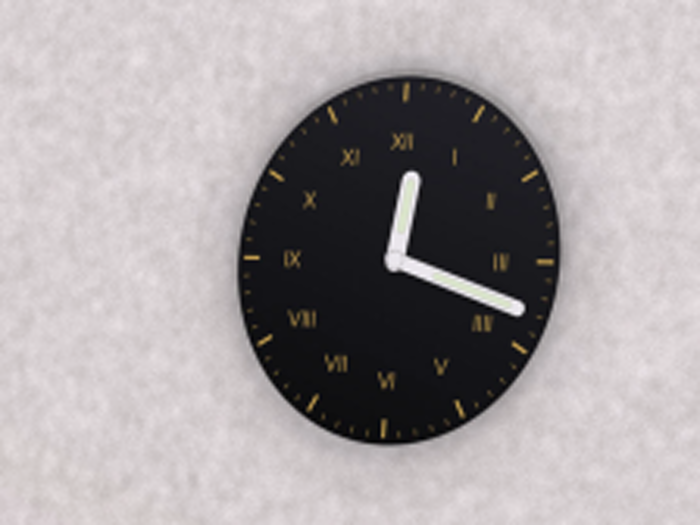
12:18
